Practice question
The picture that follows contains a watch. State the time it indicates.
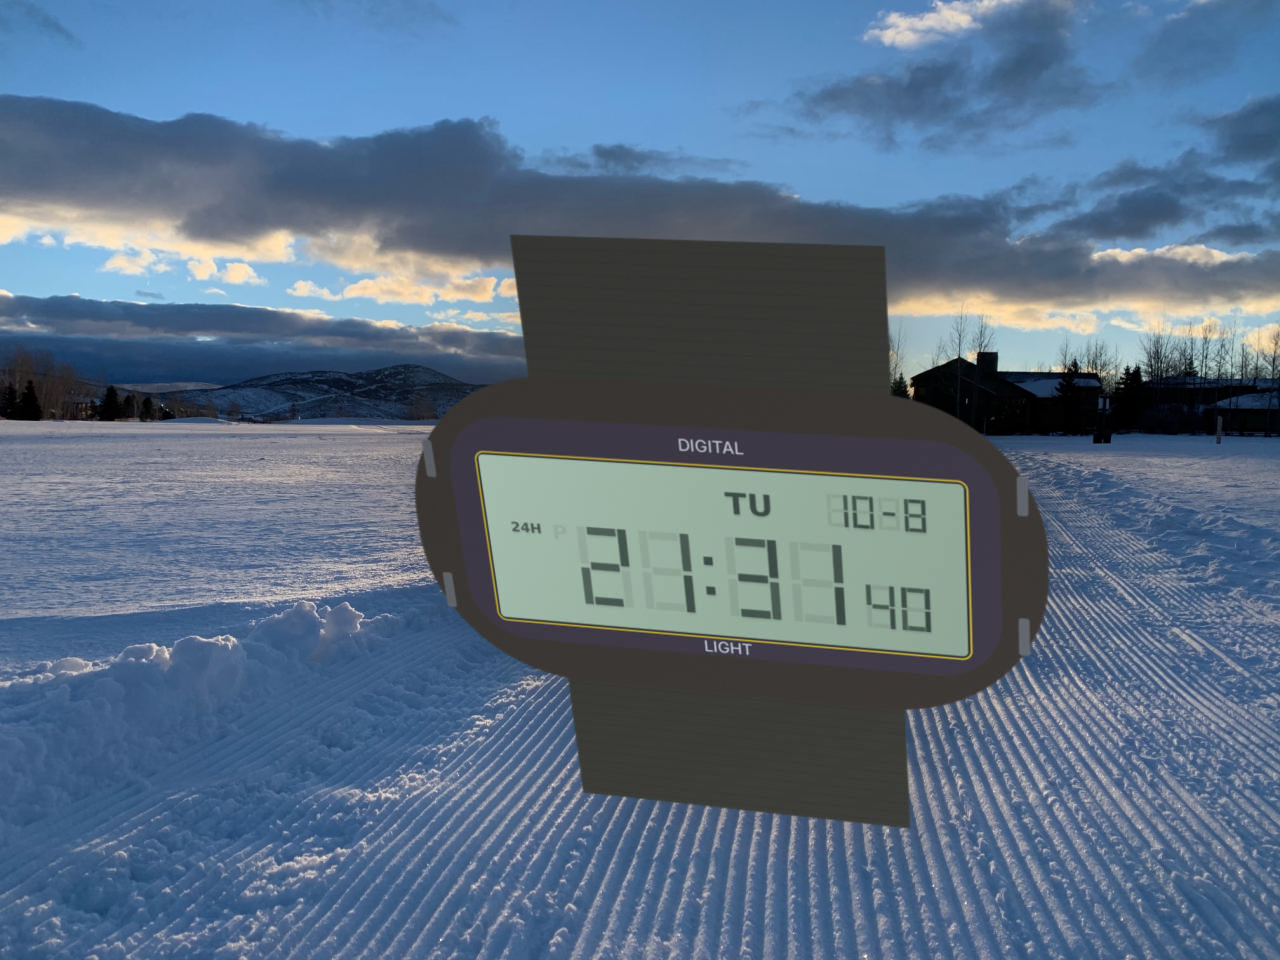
21:31:40
